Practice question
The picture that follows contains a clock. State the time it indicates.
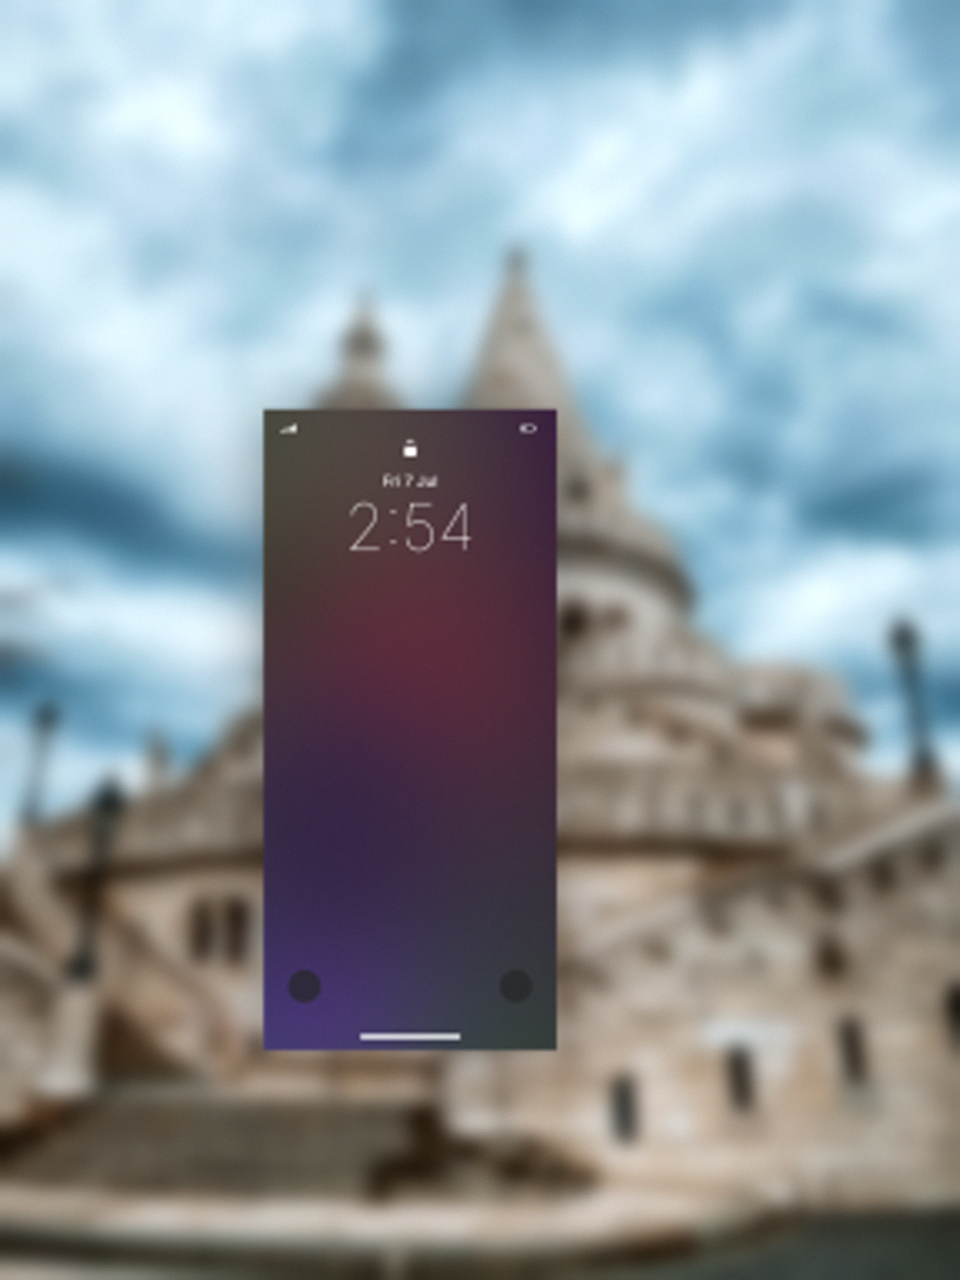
2:54
